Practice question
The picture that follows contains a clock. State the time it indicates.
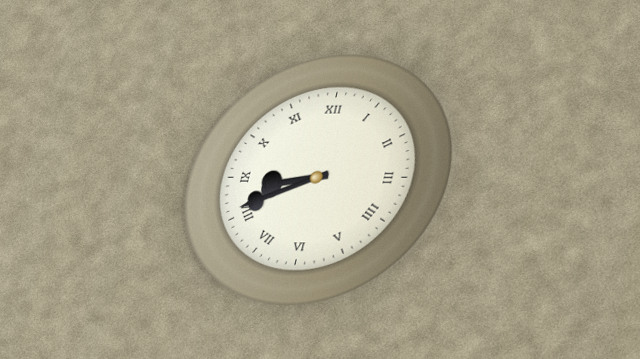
8:41
